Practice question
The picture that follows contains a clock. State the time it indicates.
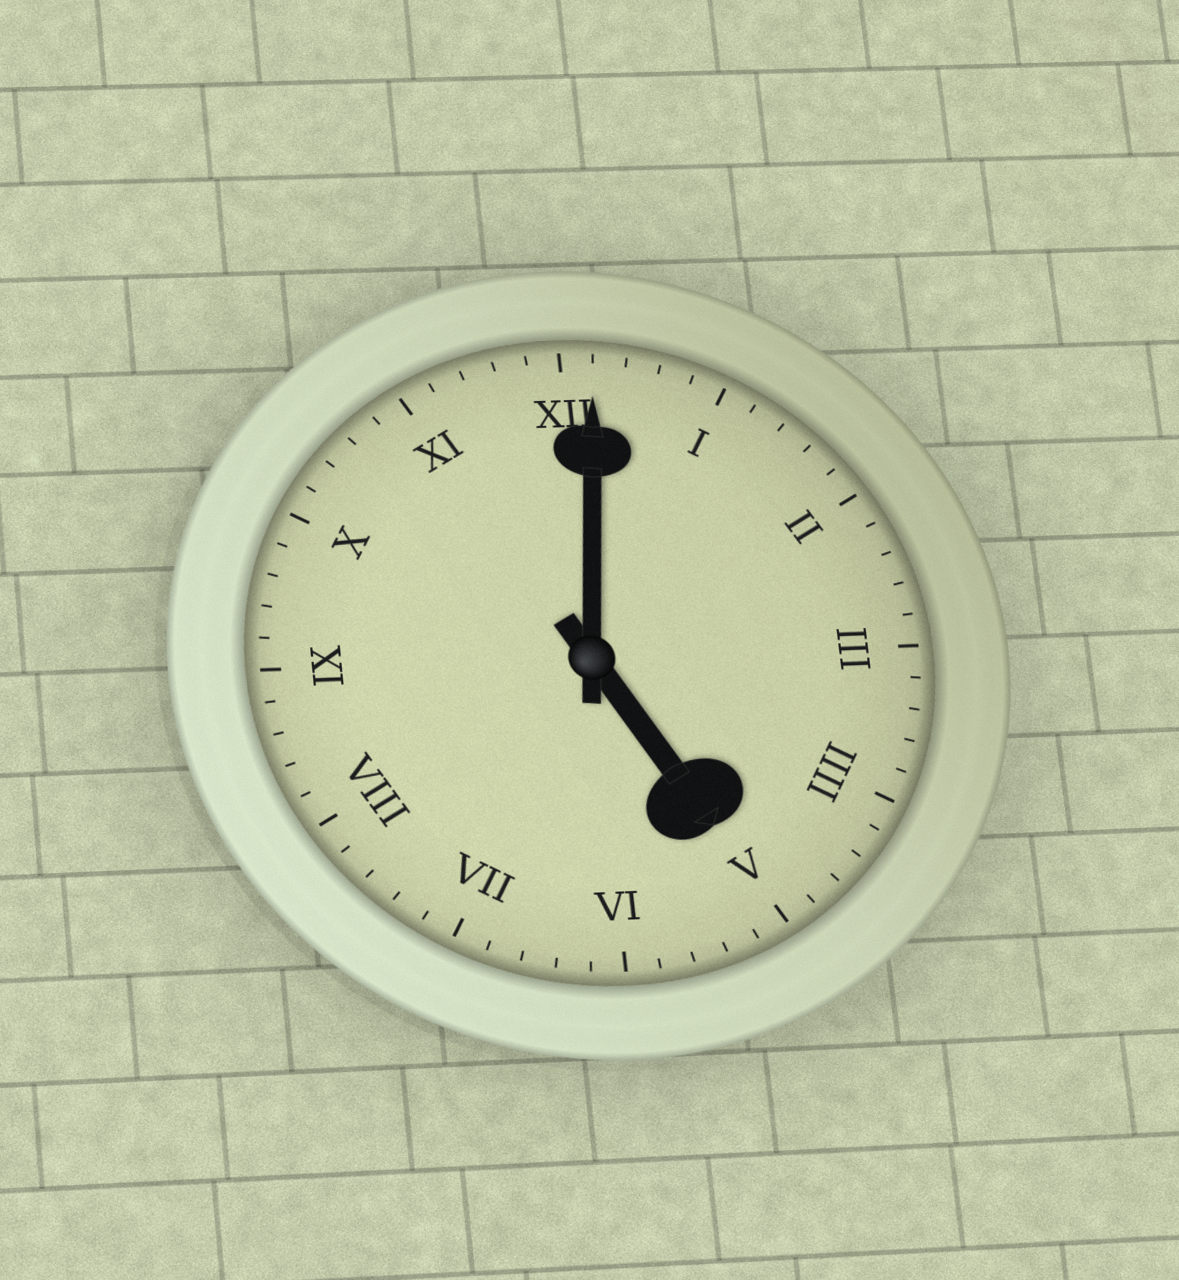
5:01
